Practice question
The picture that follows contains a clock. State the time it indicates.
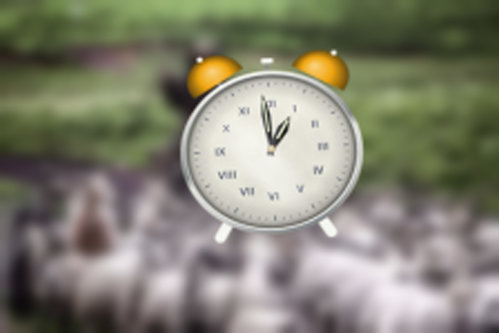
12:59
